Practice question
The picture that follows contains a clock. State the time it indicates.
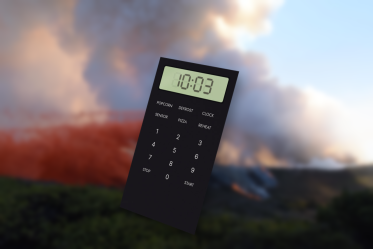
10:03
